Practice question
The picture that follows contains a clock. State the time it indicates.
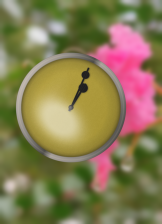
1:04
